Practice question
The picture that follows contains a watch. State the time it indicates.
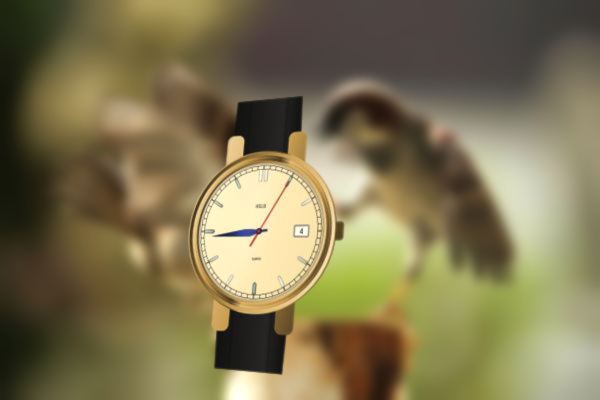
8:44:05
